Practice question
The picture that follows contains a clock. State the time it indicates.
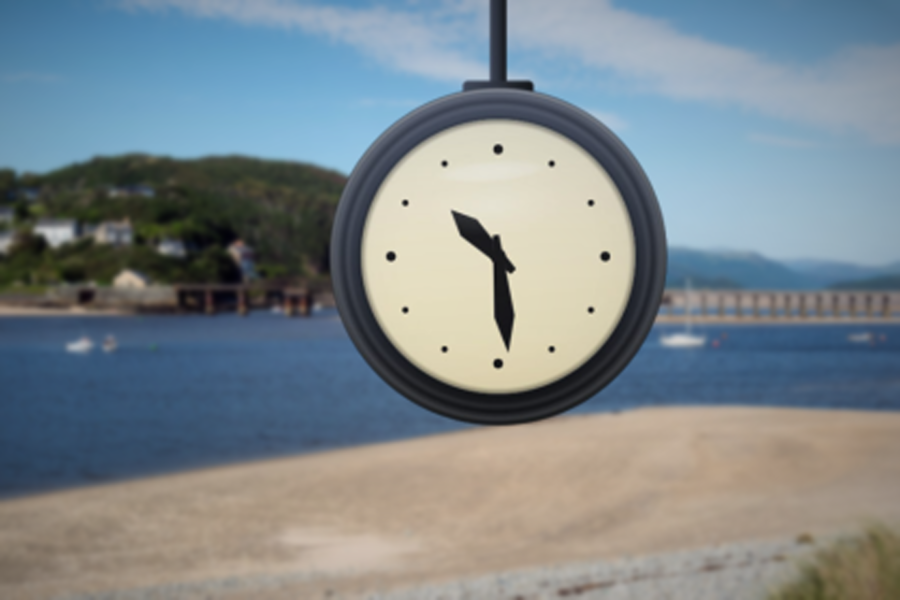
10:29
